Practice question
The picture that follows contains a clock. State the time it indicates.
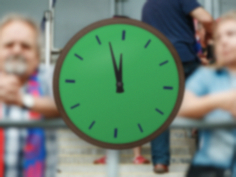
11:57
